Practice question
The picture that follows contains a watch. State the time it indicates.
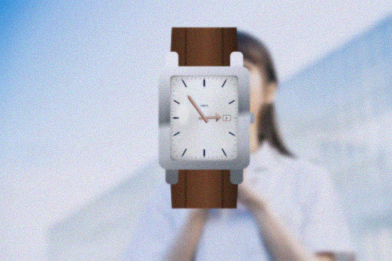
2:54
